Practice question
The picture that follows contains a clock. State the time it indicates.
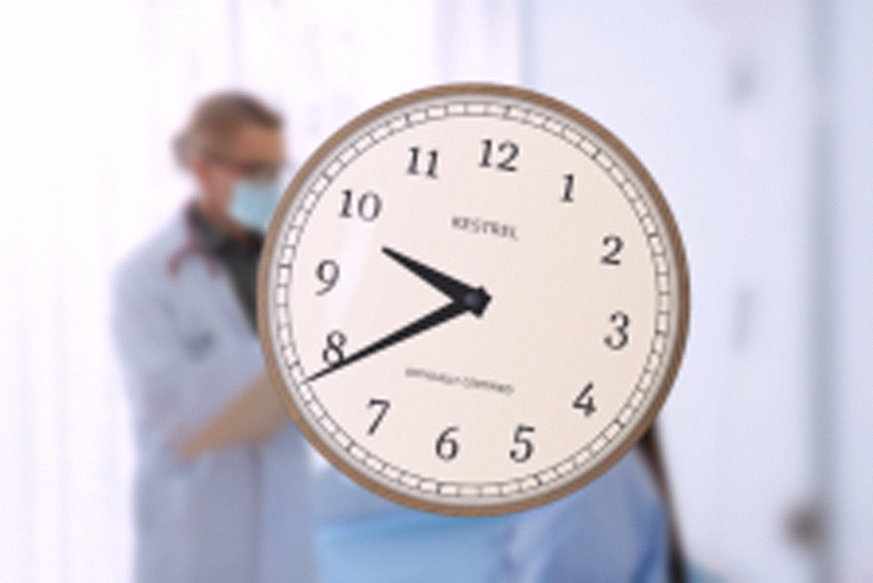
9:39
